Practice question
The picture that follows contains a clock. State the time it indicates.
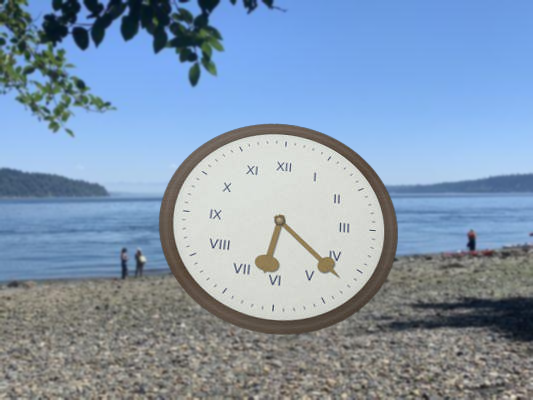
6:22
